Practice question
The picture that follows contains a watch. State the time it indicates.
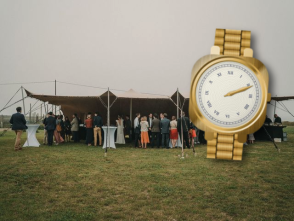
2:11
